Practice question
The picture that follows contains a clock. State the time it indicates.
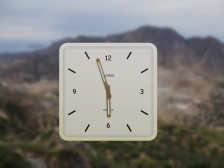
5:57
